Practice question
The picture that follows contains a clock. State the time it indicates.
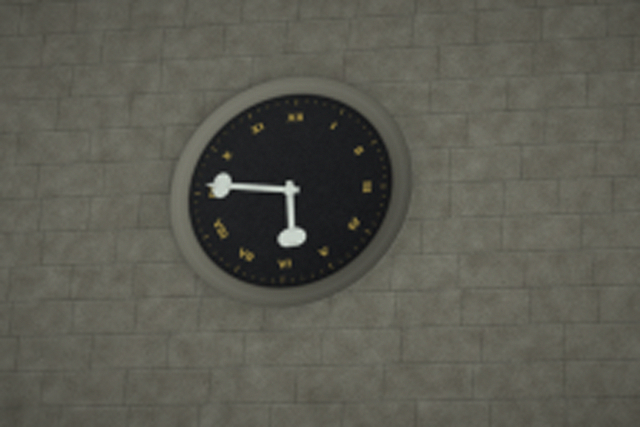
5:46
